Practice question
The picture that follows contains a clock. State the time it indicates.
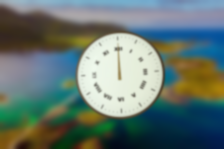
12:00
